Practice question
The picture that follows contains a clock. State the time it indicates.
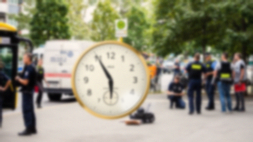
5:55
